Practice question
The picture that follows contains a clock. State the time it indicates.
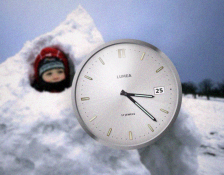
3:23
